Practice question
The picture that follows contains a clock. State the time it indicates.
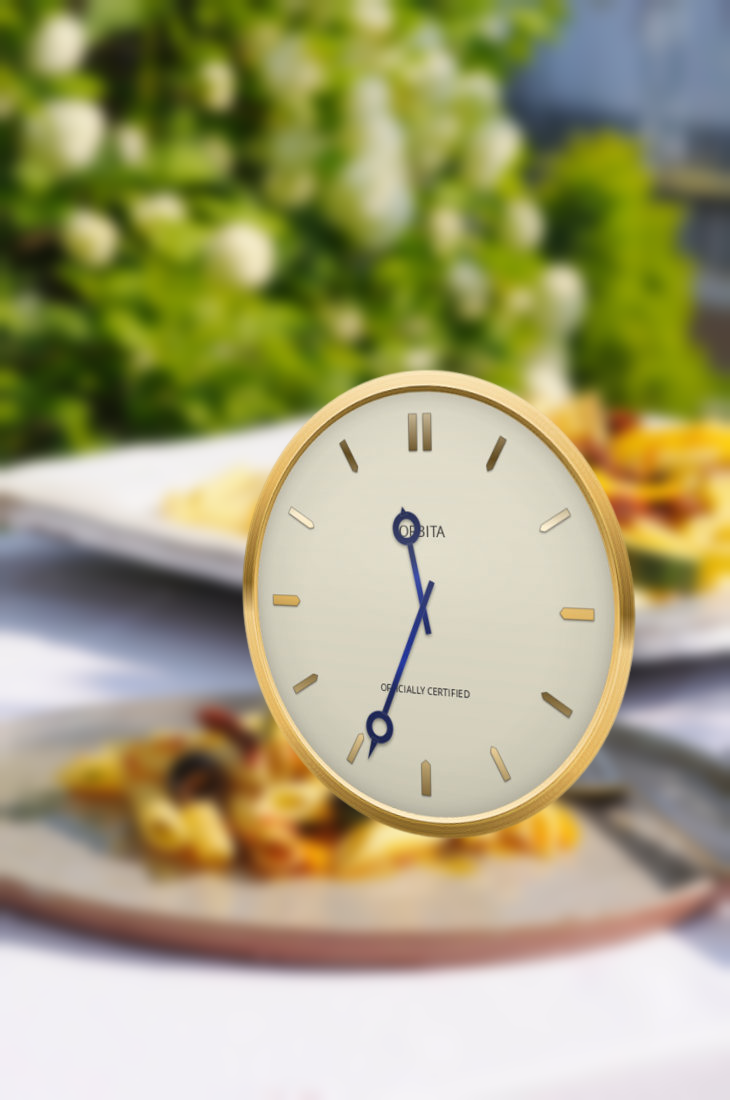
11:34
